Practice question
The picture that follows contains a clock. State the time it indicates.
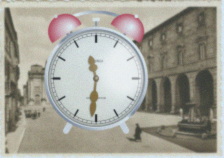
11:31
